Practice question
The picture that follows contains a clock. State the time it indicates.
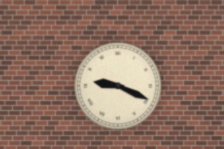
9:19
